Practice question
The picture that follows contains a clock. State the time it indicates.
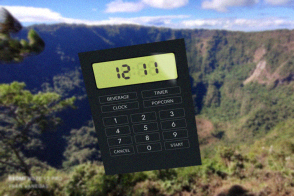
12:11
